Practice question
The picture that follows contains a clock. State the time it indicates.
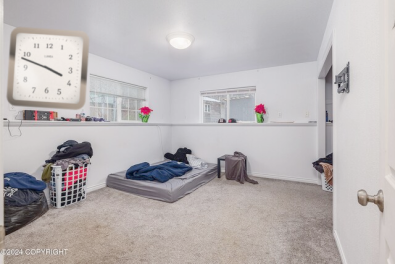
3:48
